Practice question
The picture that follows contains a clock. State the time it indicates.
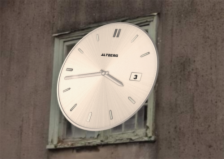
3:43
